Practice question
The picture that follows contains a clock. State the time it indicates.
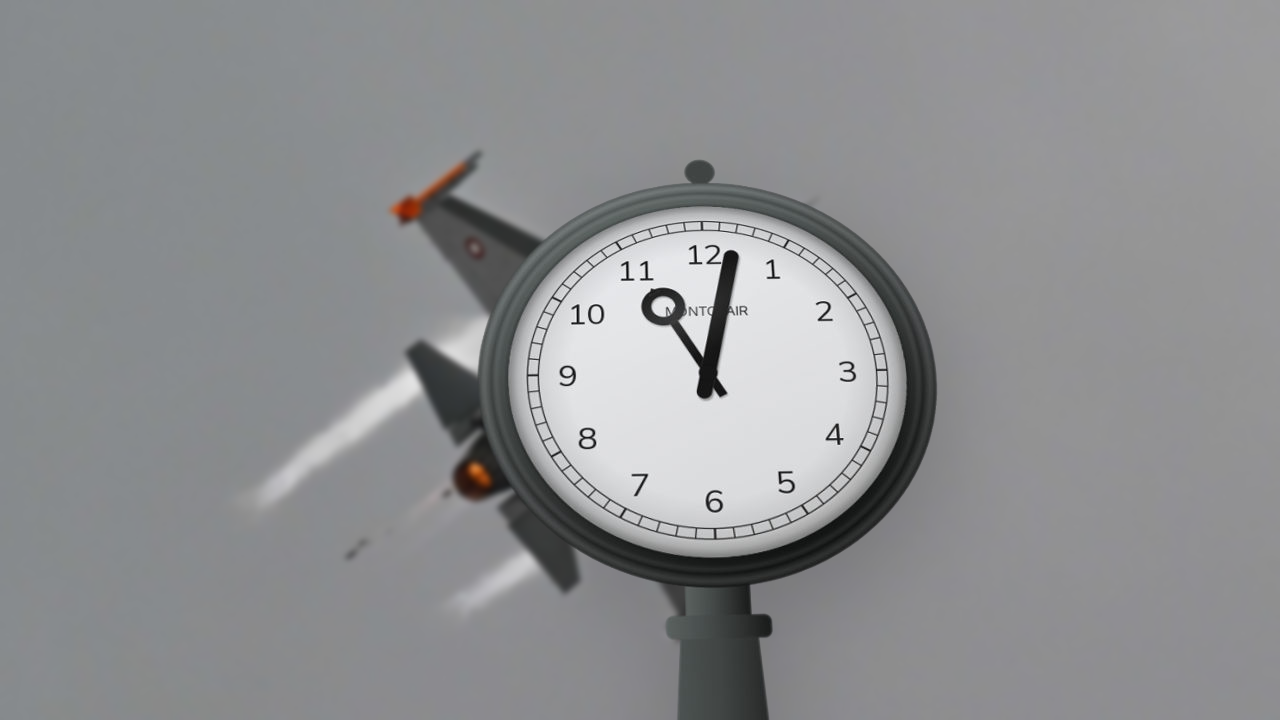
11:02
